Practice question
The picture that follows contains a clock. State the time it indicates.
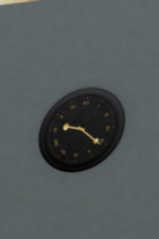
9:21
